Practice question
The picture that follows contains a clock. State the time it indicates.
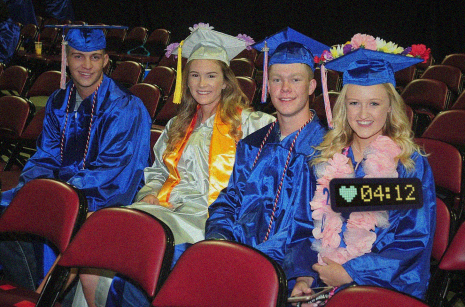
4:12
